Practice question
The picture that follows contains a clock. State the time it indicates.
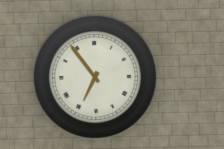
6:54
